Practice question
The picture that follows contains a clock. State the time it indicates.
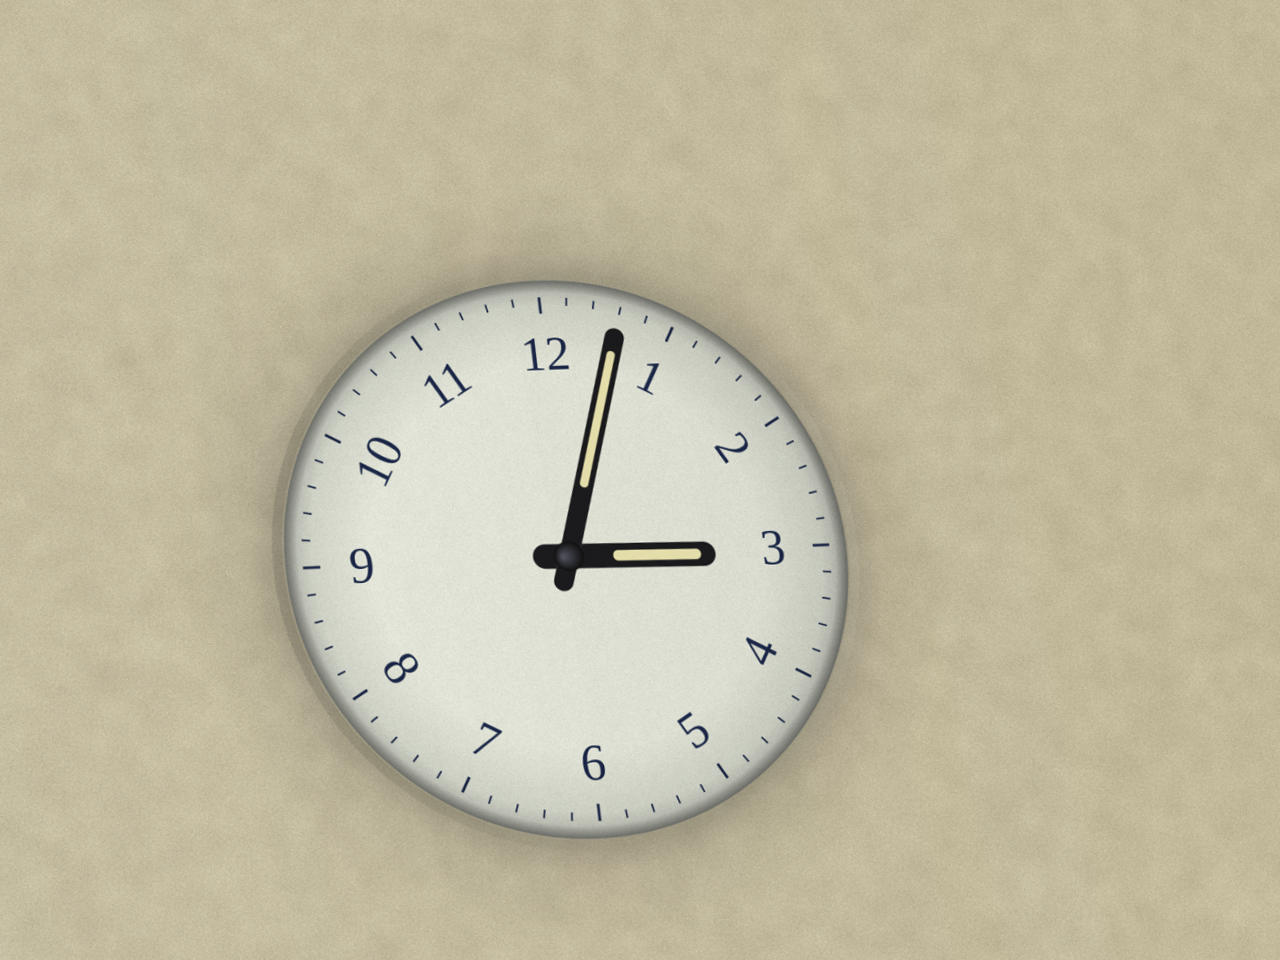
3:03
